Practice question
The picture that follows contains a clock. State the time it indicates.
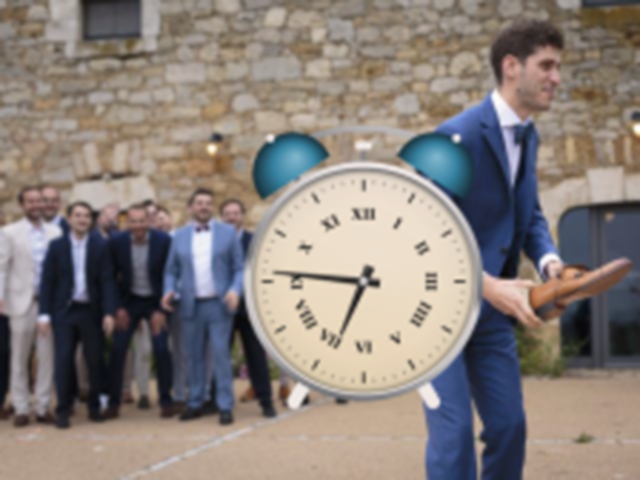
6:46
